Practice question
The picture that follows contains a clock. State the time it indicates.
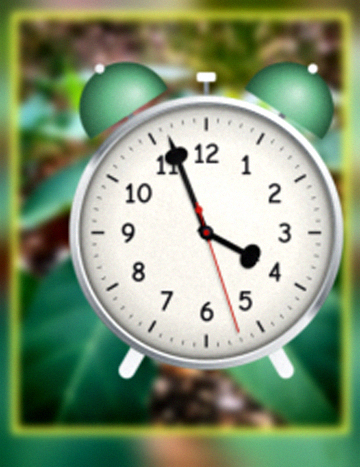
3:56:27
